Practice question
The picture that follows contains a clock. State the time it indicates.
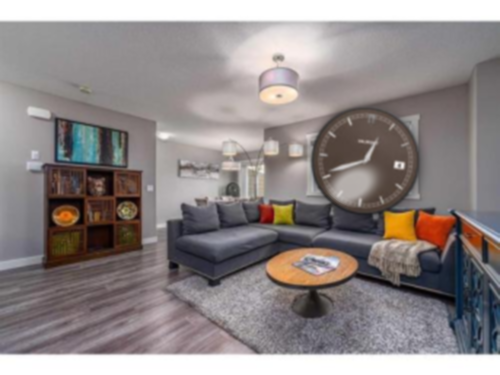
12:41
